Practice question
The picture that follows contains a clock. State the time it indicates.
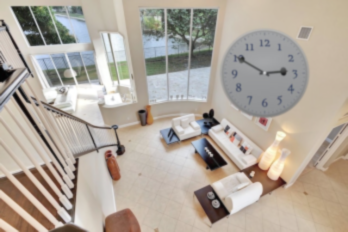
2:50
